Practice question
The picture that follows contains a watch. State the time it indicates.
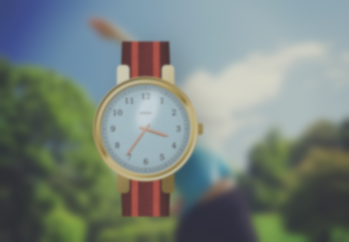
3:36
